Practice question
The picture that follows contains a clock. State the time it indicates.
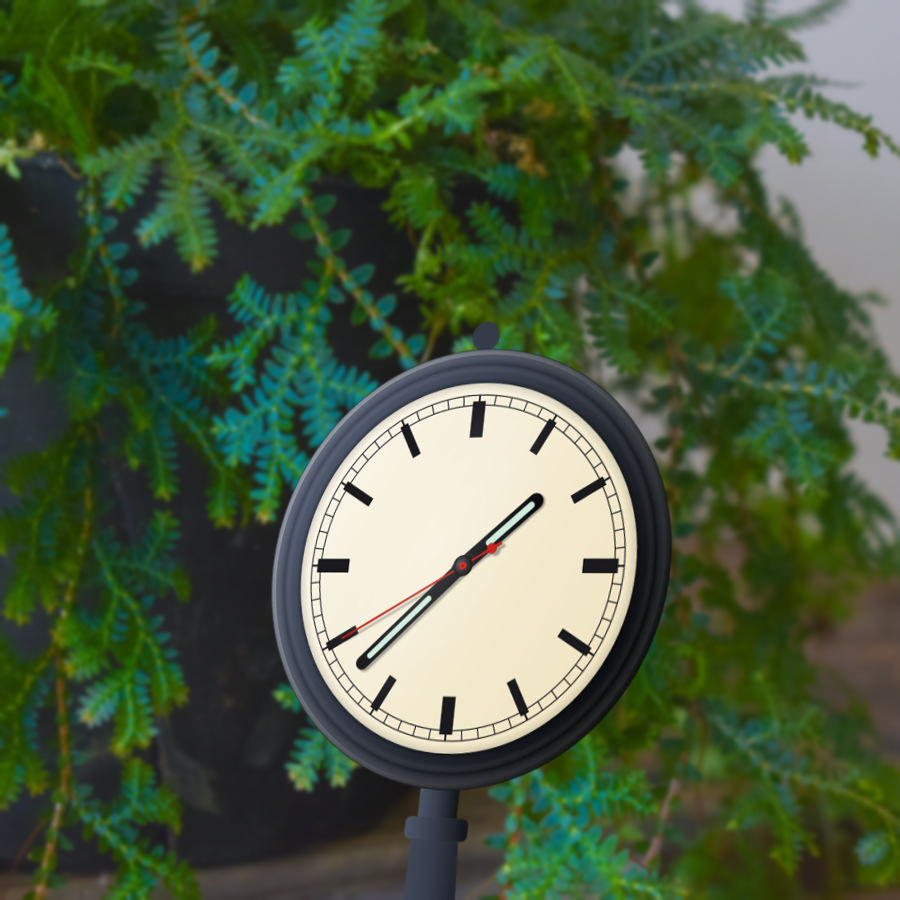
1:37:40
